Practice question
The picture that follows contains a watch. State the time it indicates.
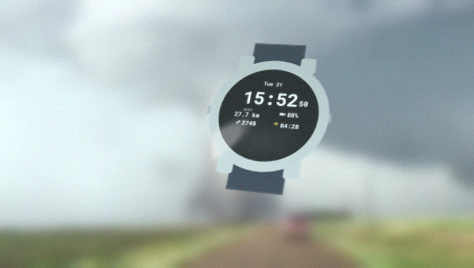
15:52
